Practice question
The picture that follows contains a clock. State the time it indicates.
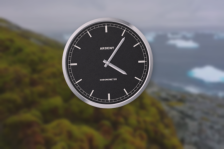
4:06
